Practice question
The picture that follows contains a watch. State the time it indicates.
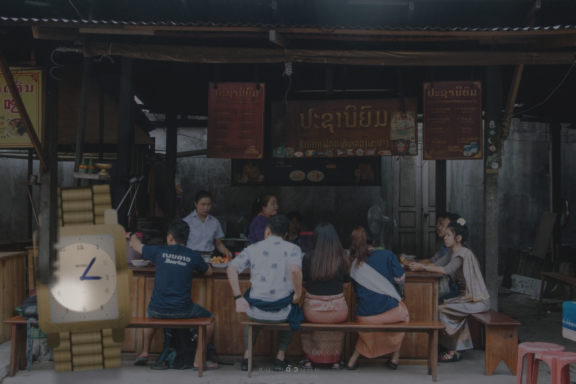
3:06
